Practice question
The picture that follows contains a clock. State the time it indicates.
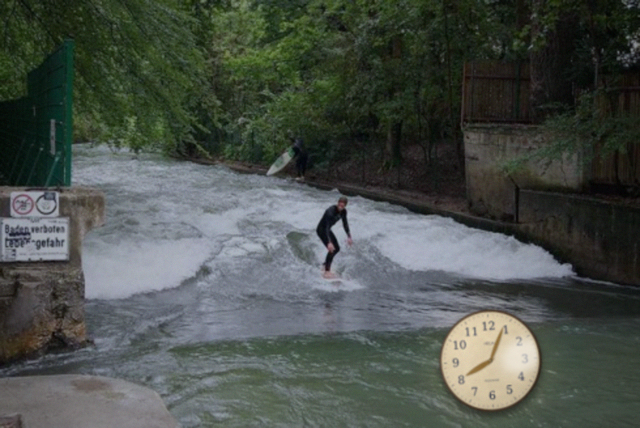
8:04
